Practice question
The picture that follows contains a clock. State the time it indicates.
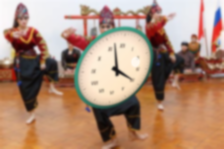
3:57
